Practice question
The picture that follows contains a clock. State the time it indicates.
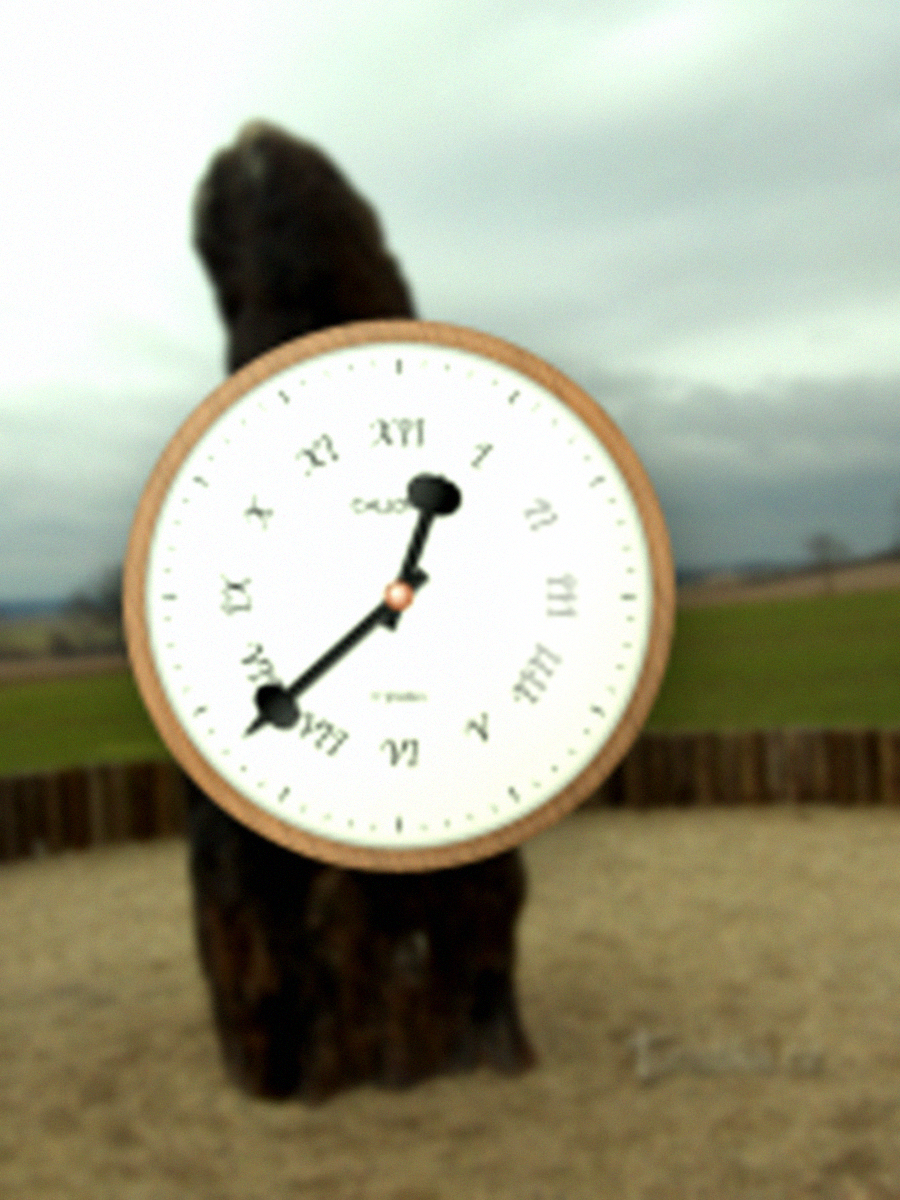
12:38
